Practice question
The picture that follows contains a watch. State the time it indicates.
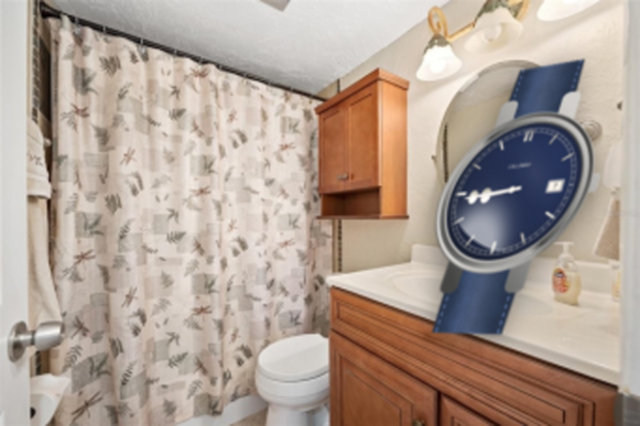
8:44
